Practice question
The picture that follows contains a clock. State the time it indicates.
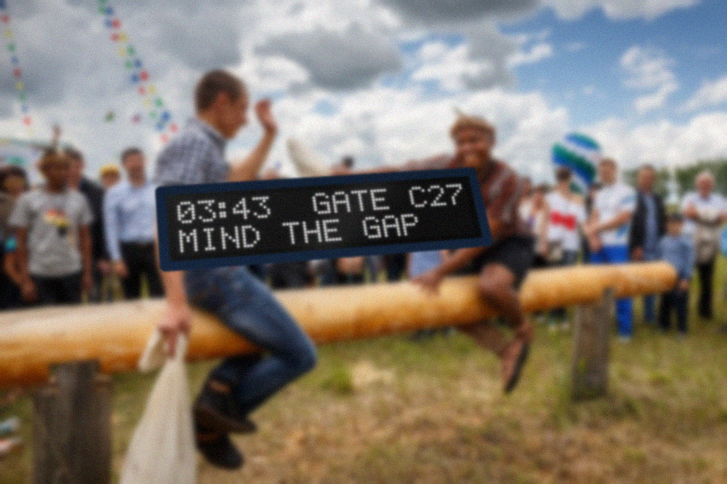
3:43
